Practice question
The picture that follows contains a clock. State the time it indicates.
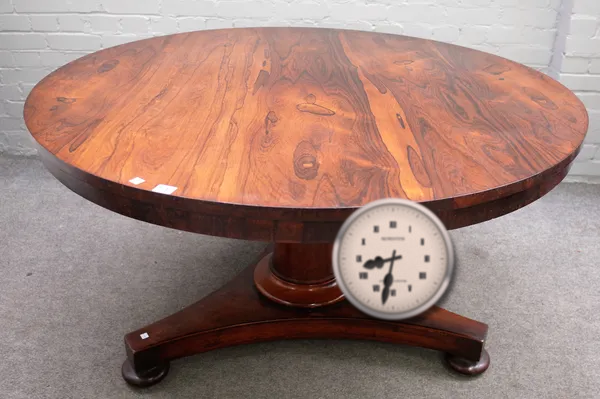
8:32
